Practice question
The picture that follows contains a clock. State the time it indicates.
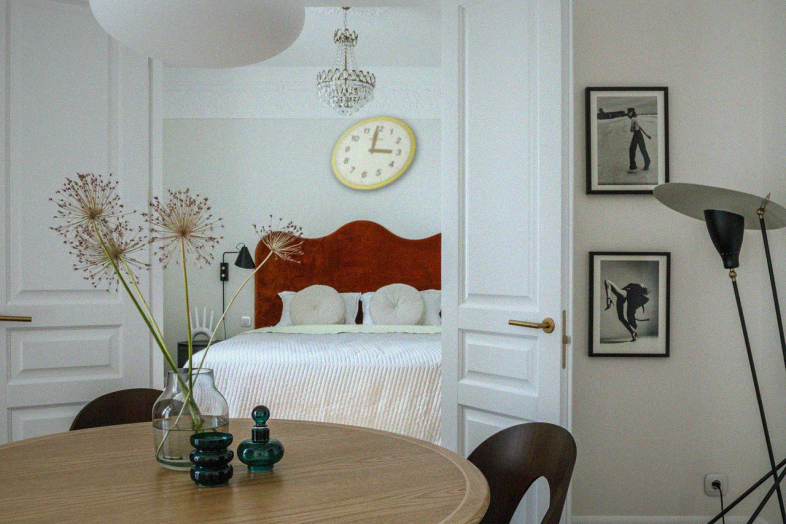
2:59
